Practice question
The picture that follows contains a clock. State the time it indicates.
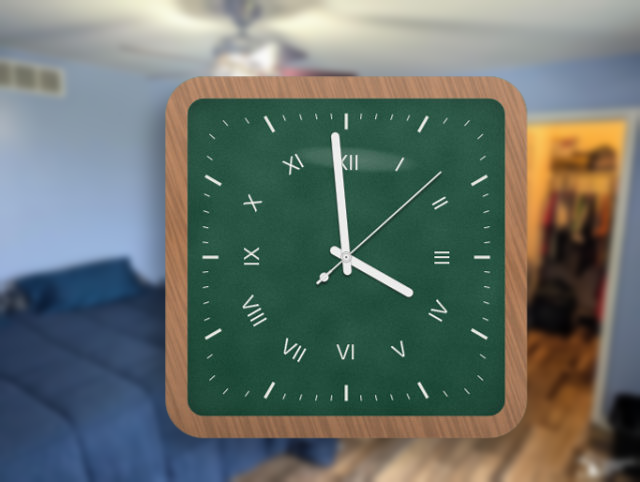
3:59:08
